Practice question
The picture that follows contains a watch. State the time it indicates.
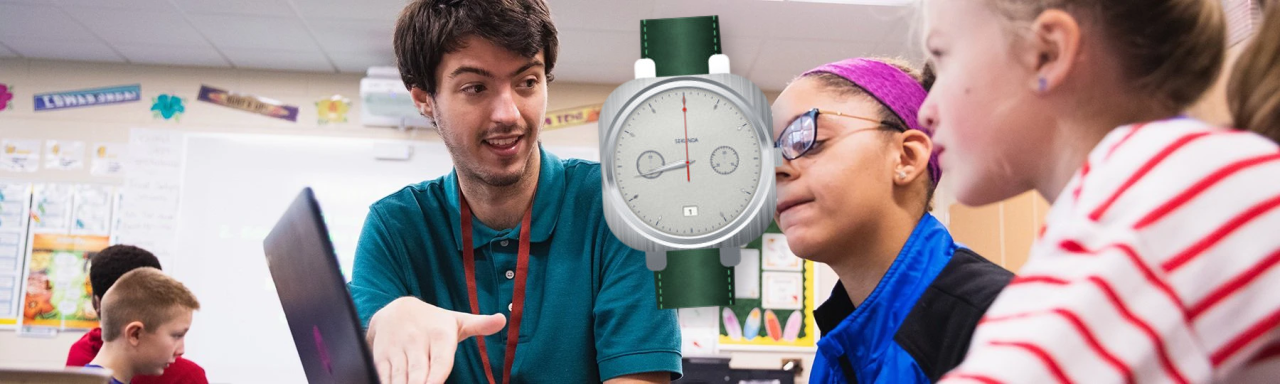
8:43
